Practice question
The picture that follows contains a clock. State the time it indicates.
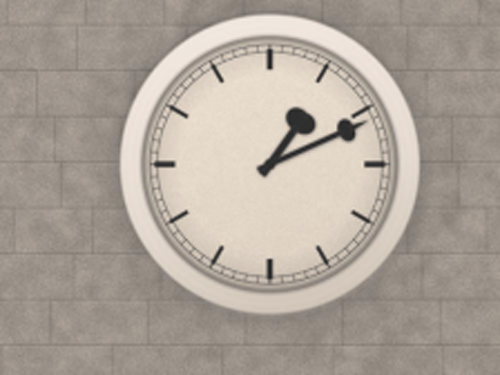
1:11
